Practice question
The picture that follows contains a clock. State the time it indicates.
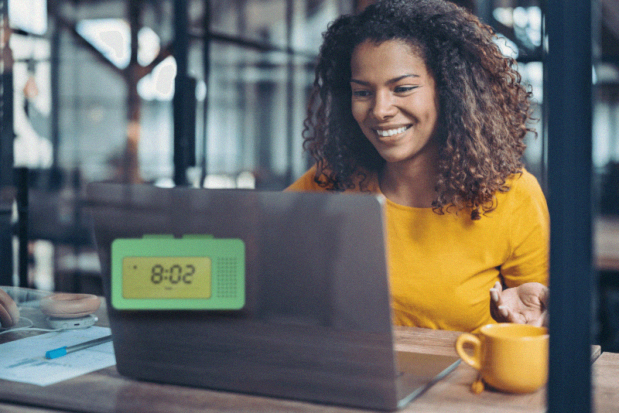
8:02
